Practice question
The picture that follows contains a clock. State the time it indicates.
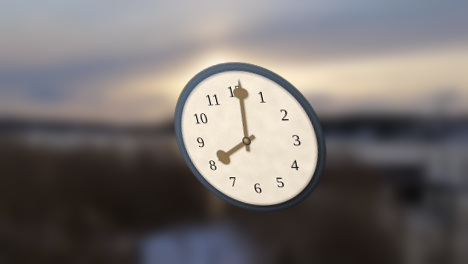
8:01
